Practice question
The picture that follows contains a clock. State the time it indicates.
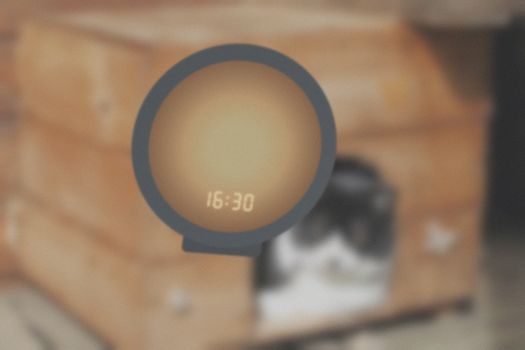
16:30
